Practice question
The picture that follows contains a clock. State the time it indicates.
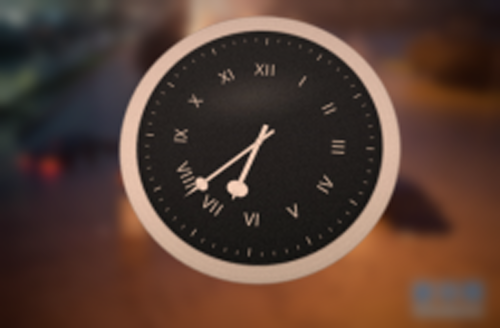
6:38
